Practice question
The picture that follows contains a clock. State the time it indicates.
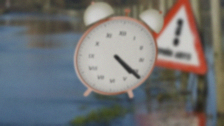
4:21
